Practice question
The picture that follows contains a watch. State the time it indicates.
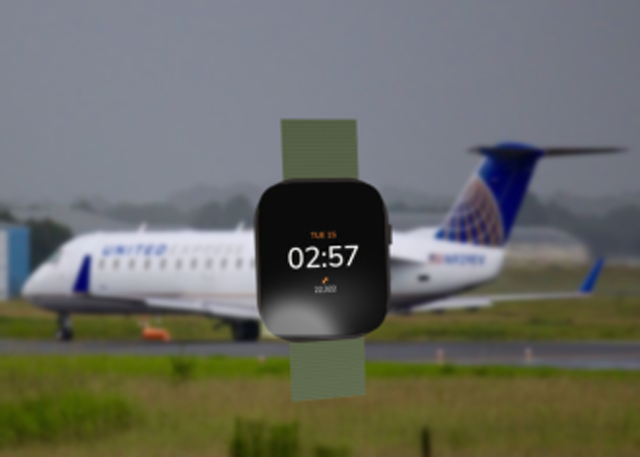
2:57
